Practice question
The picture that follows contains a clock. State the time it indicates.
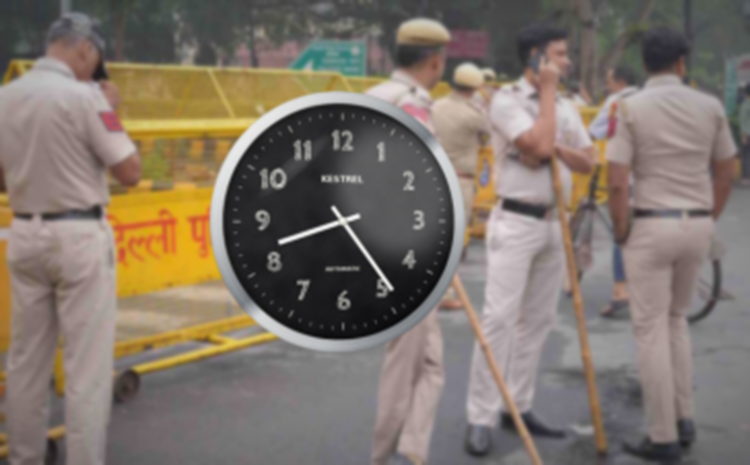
8:24
